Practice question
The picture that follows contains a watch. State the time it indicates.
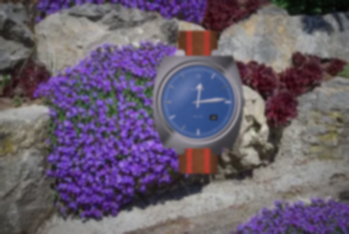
12:14
